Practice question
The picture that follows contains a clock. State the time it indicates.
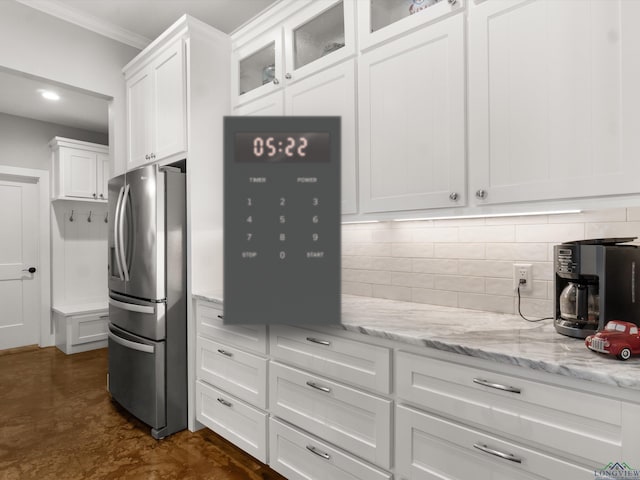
5:22
